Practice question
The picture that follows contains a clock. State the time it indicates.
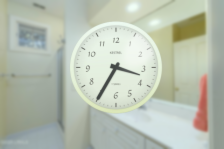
3:35
